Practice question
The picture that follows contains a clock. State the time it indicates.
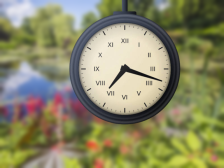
7:18
